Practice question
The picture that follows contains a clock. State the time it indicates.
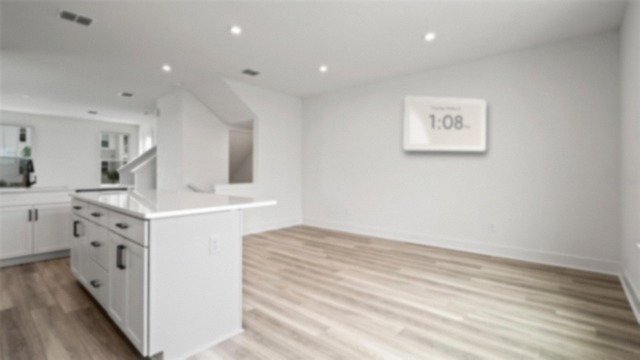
1:08
